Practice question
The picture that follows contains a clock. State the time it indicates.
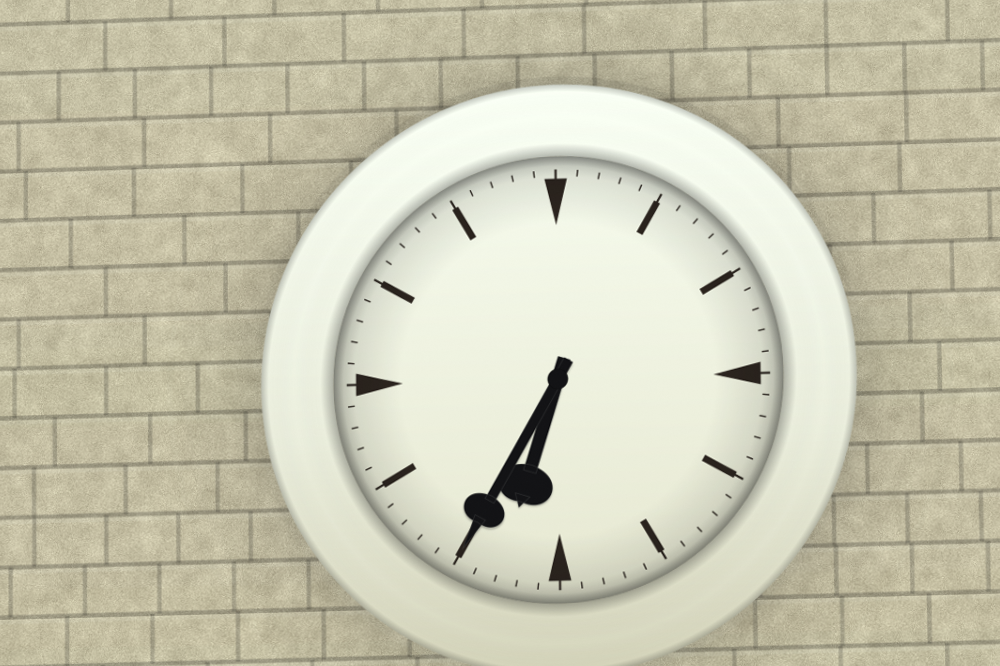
6:35
